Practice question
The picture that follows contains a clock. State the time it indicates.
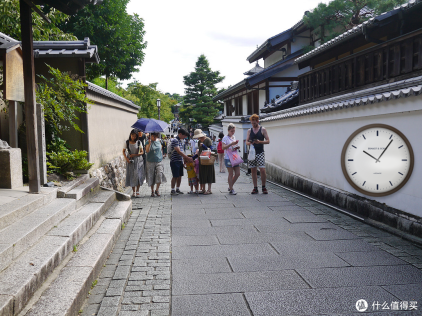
10:06
